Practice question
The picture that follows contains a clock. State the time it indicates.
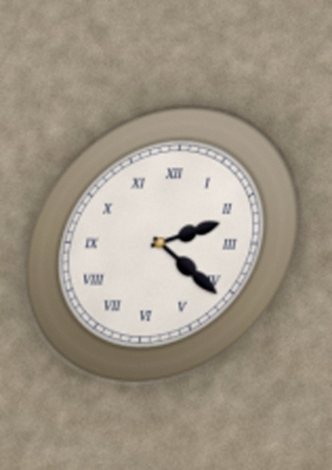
2:21
